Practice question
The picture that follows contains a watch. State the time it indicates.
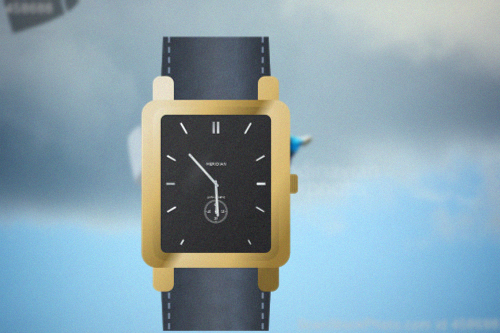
5:53
